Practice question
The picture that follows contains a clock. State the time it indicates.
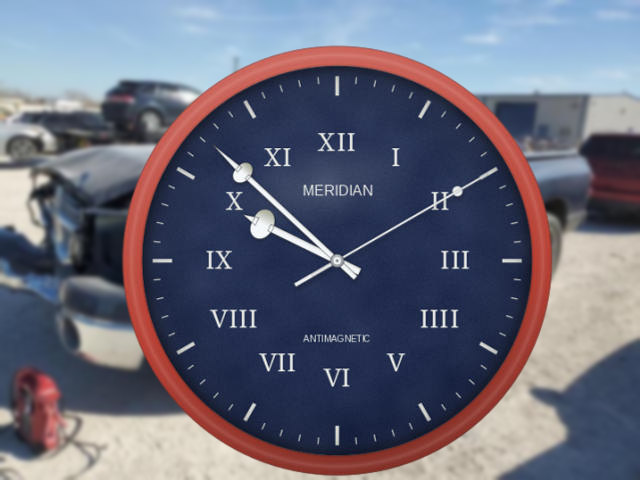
9:52:10
